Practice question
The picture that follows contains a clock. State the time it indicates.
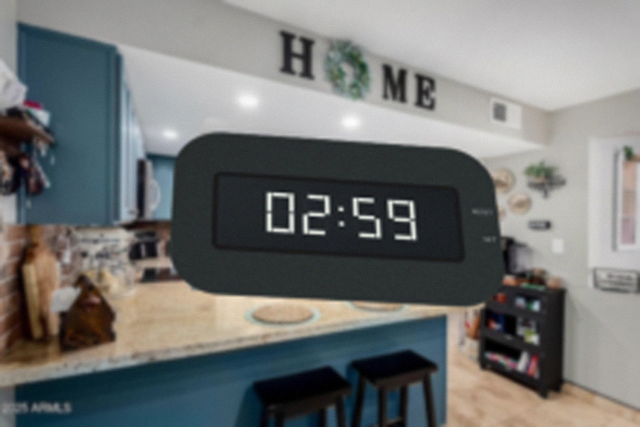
2:59
